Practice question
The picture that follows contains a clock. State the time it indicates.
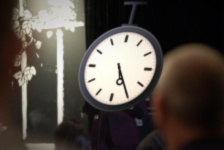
5:25
